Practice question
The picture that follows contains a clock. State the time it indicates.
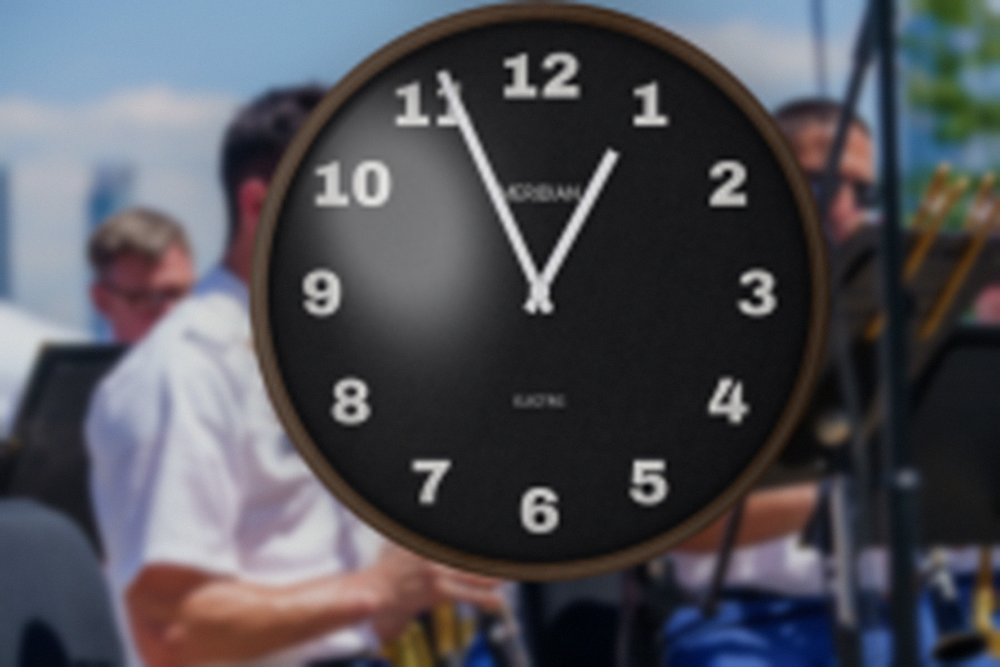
12:56
